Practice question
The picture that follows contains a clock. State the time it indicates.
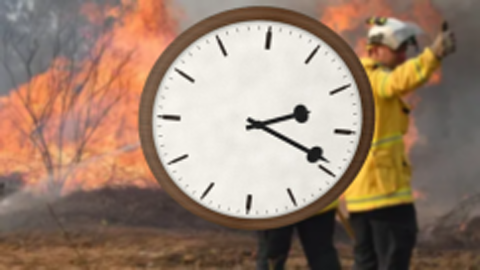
2:19
